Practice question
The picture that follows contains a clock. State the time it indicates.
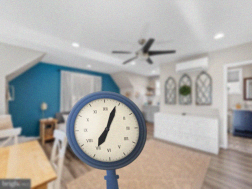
7:04
